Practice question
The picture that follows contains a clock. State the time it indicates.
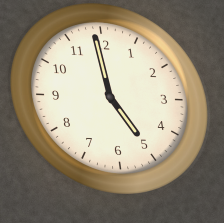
4:59
